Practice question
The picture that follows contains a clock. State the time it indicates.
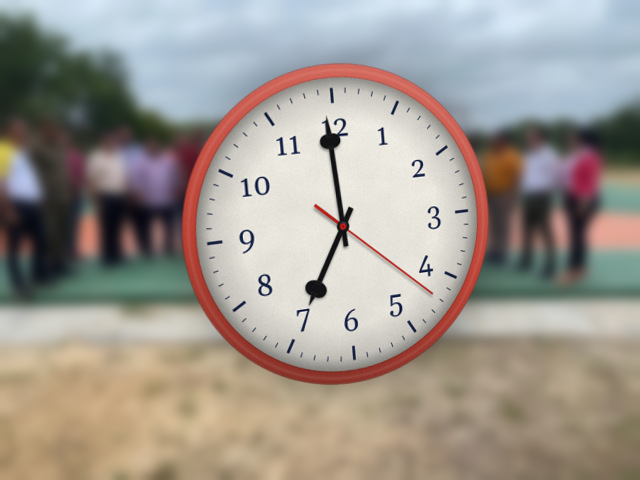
6:59:22
